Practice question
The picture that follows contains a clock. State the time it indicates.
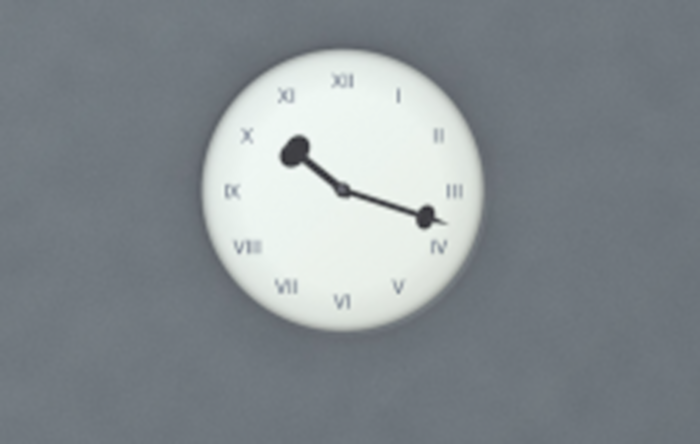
10:18
